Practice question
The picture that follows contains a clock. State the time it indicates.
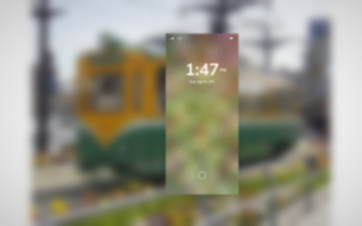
1:47
